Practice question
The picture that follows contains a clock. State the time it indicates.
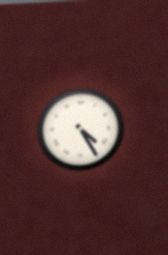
4:25
